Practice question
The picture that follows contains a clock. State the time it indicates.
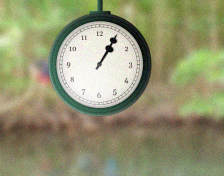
1:05
